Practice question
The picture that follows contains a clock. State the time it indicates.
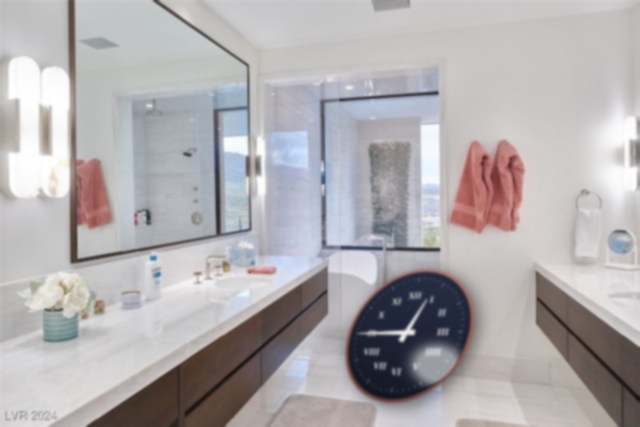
12:45
